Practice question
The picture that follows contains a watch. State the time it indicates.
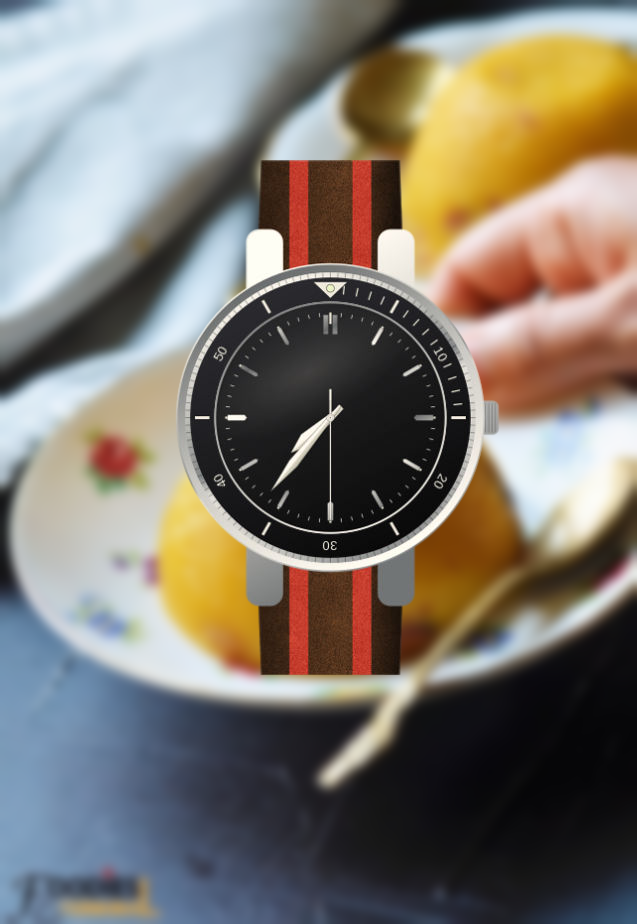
7:36:30
